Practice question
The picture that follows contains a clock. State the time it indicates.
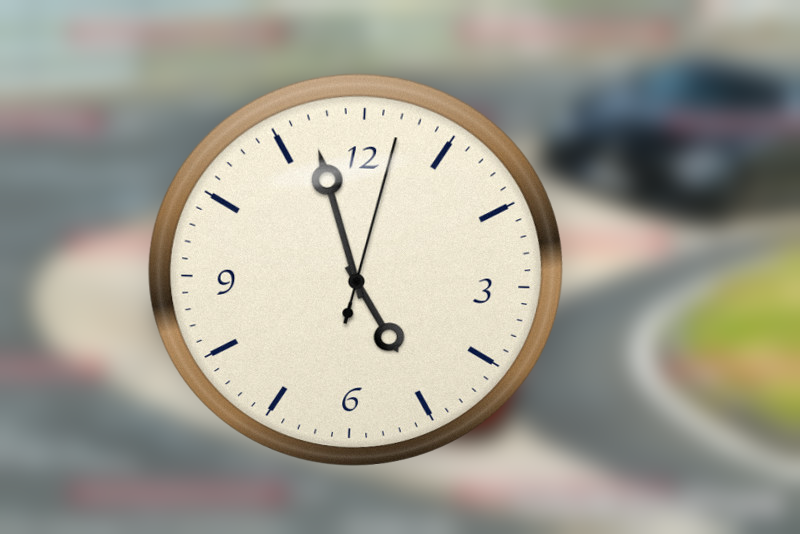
4:57:02
